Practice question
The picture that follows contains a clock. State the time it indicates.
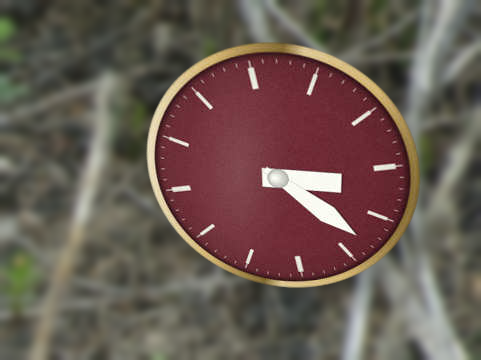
3:23
